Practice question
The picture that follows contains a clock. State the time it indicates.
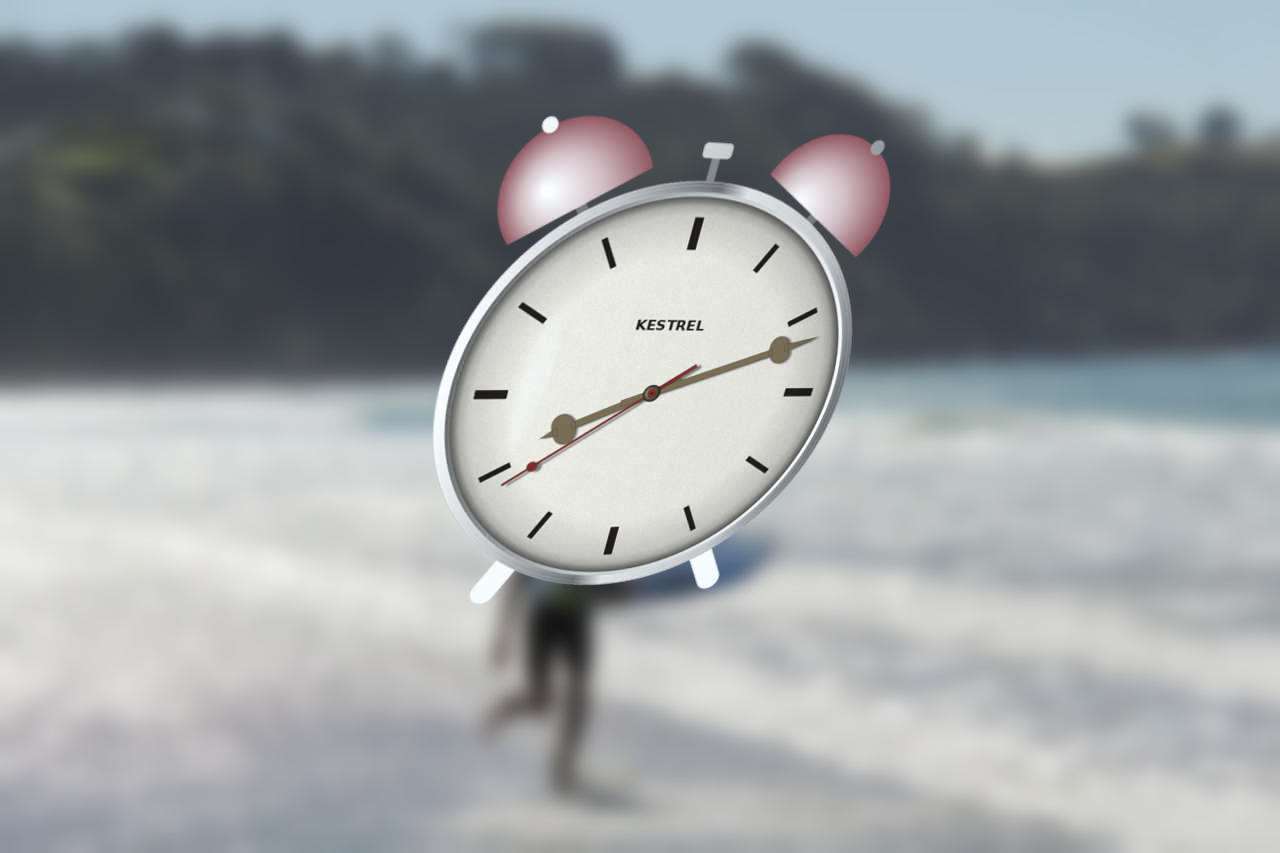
8:11:39
